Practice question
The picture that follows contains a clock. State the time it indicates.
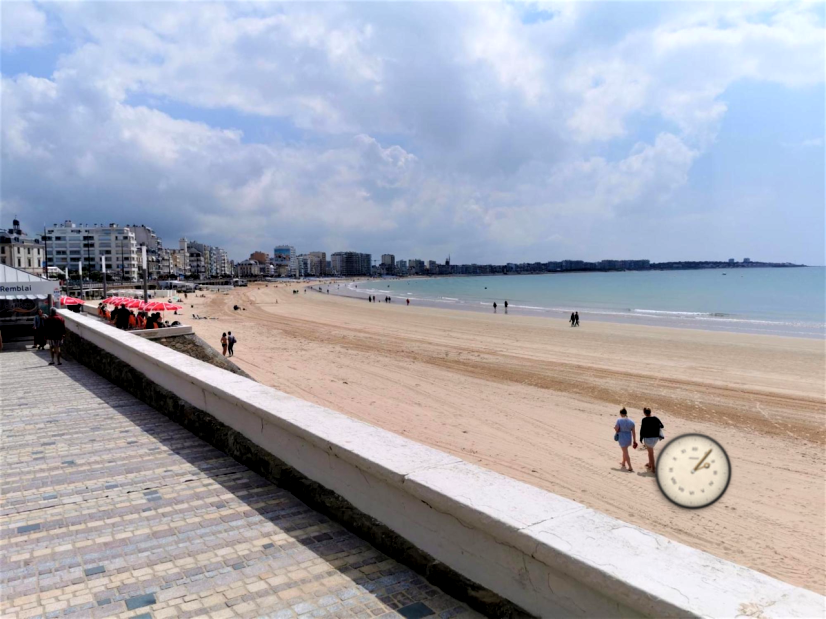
2:06
